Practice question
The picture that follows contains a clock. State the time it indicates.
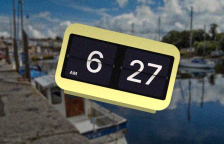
6:27
